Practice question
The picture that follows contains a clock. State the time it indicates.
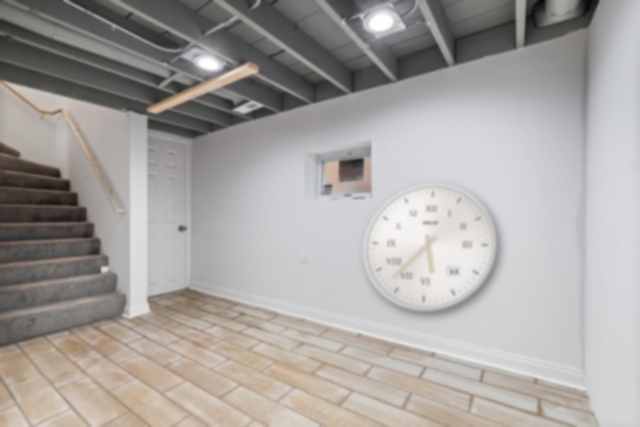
5:37
